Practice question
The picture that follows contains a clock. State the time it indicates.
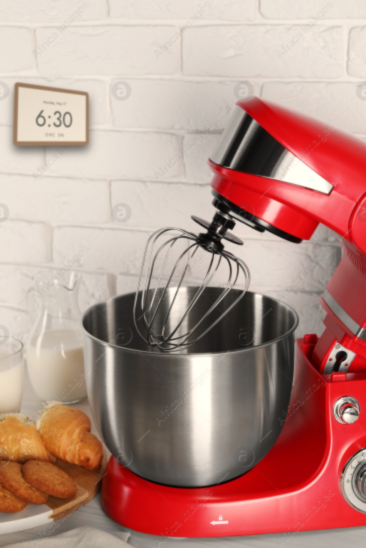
6:30
